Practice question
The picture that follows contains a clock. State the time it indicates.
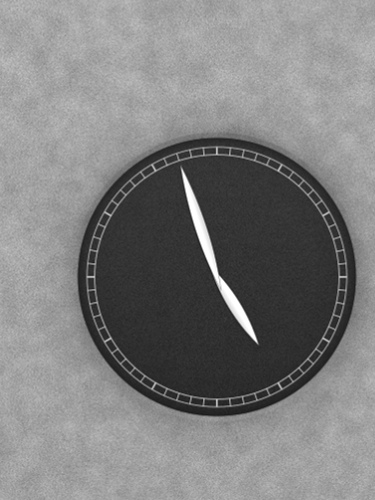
4:57
